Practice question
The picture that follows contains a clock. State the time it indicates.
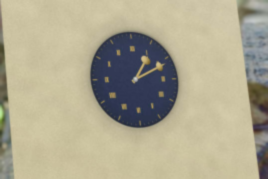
1:11
